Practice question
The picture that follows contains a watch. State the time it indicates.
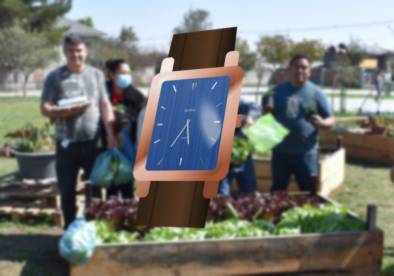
5:35
